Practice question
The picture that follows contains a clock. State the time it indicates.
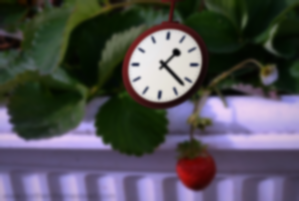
1:22
